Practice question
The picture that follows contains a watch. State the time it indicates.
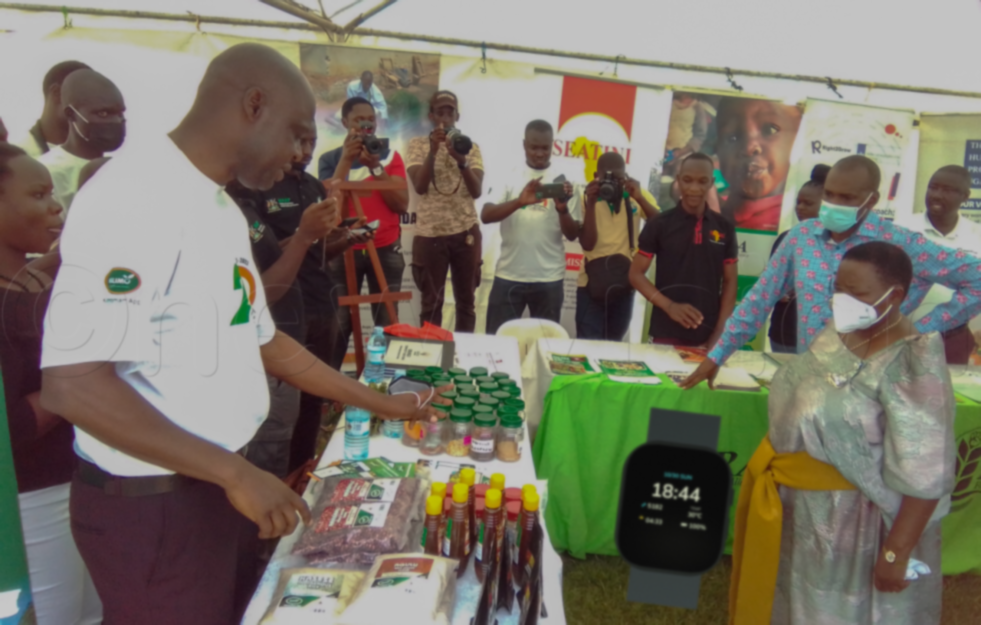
18:44
